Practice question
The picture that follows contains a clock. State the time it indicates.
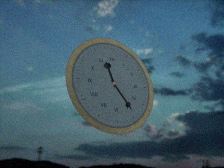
11:24
